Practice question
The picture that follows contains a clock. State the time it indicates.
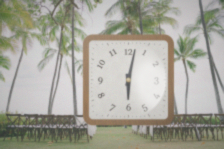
6:02
